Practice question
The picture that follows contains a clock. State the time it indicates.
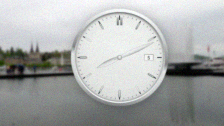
8:11
